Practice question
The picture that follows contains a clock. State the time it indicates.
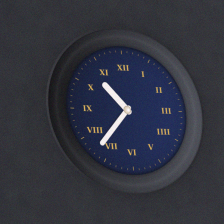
10:37
